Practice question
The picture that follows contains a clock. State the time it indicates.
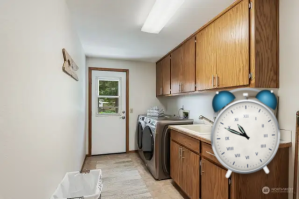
10:49
